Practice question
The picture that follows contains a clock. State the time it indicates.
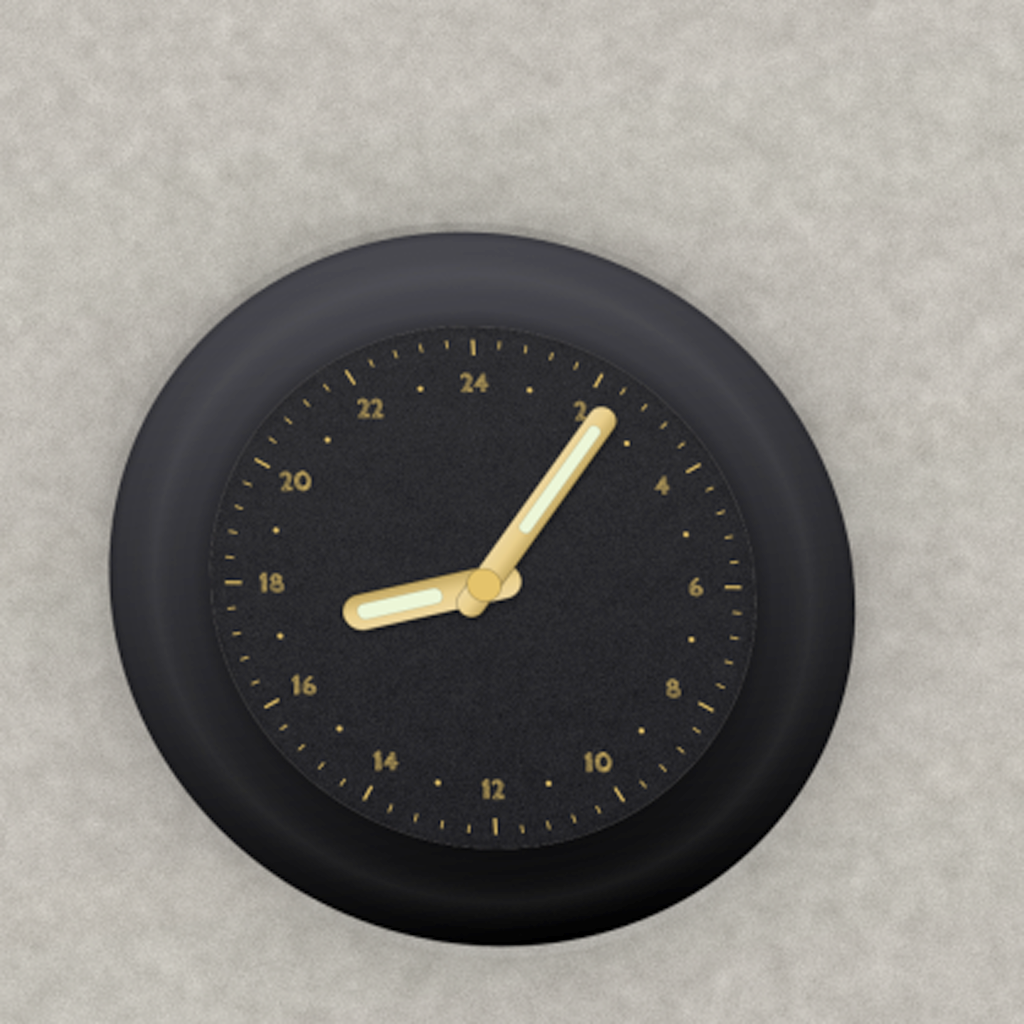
17:06
